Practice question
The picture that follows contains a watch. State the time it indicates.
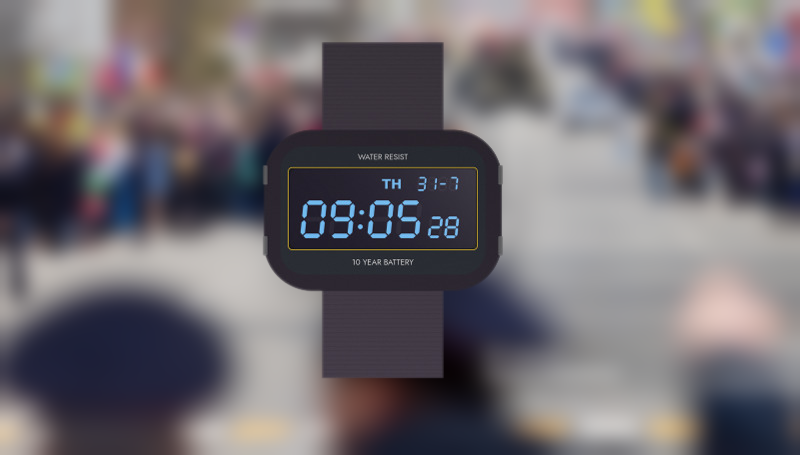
9:05:28
